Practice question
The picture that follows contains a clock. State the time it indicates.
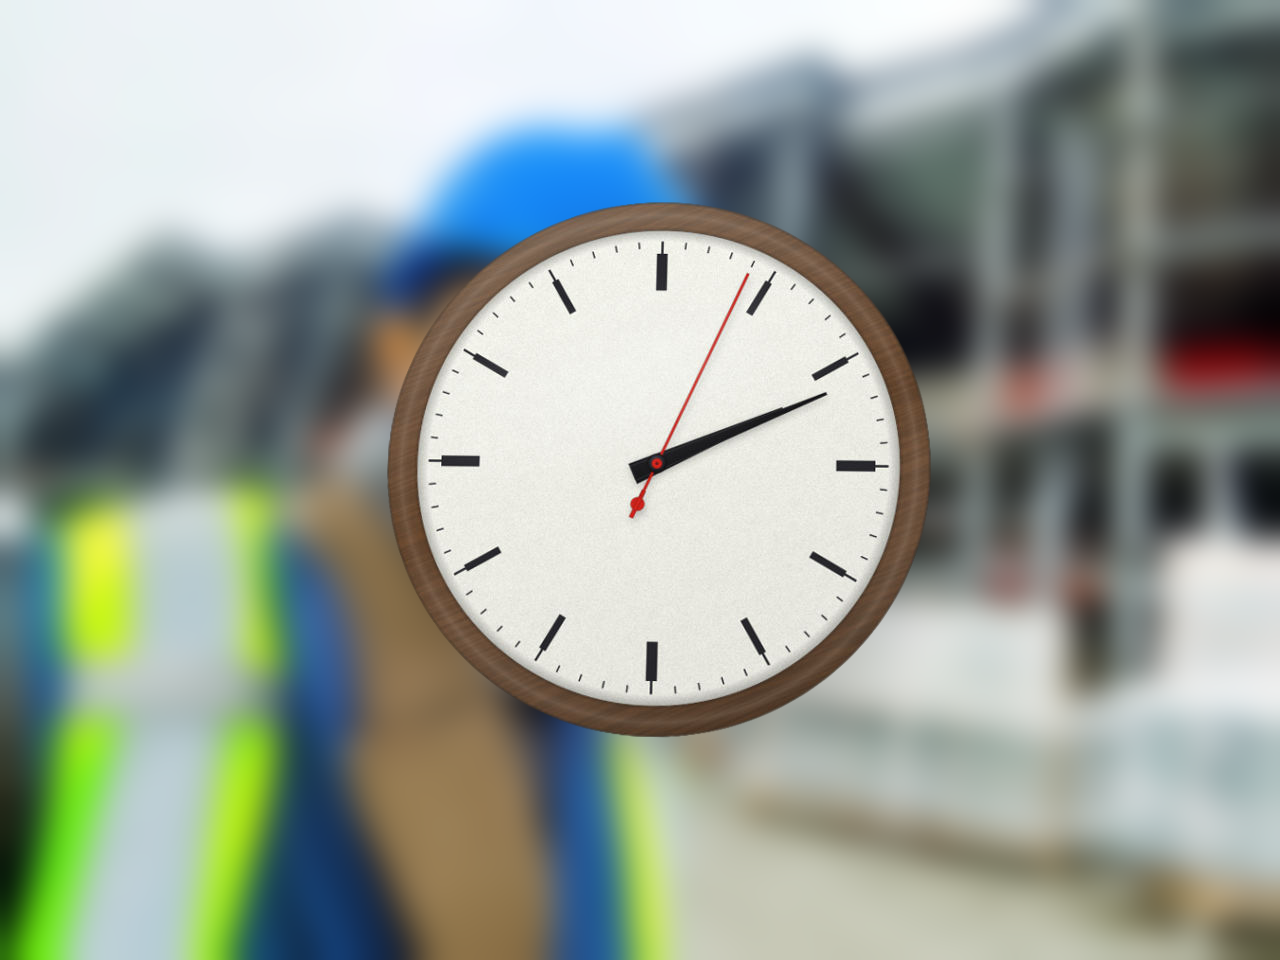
2:11:04
